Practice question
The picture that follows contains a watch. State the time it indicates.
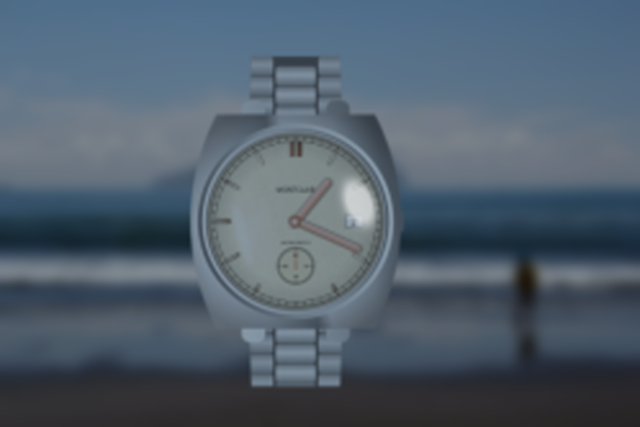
1:19
